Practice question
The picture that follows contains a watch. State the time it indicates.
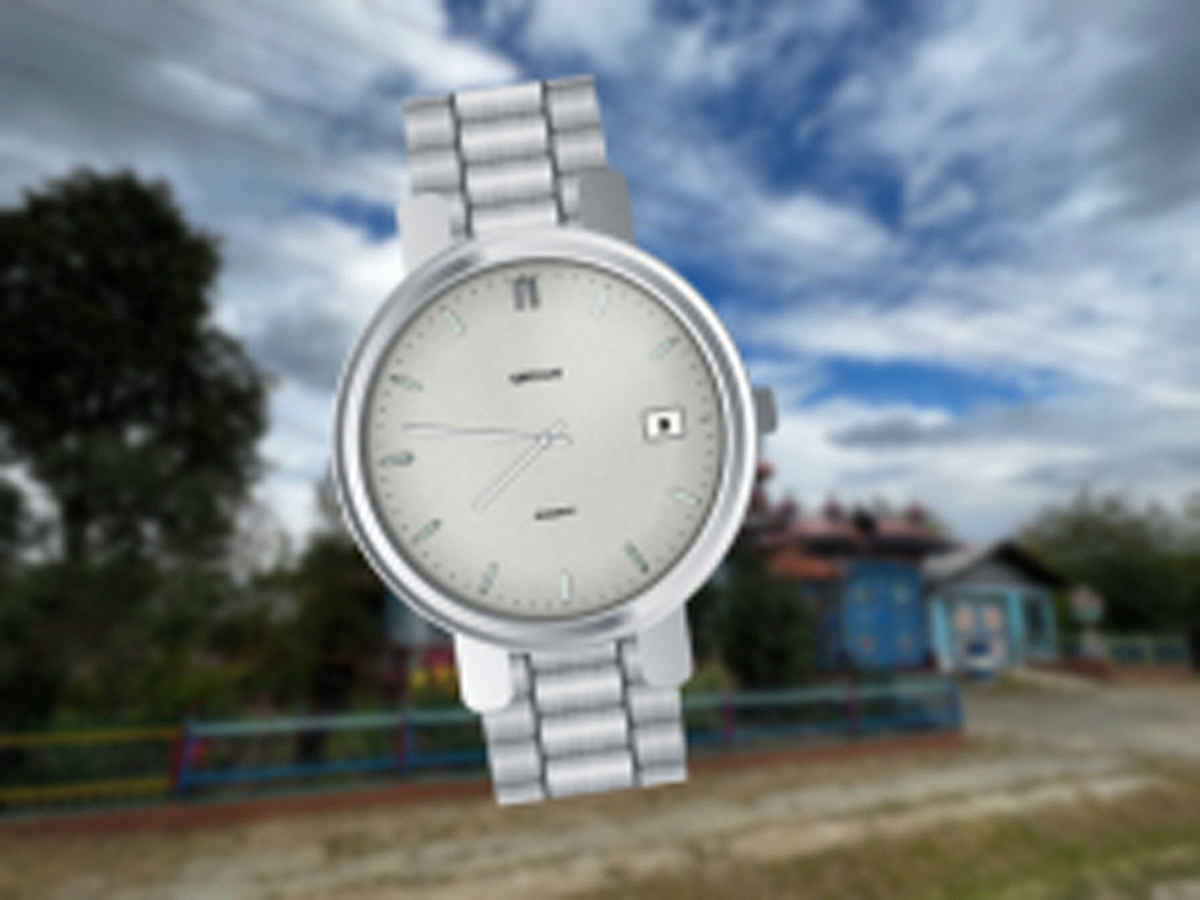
7:47
